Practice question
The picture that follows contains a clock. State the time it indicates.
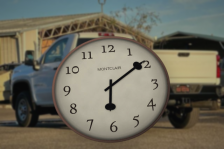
6:09
